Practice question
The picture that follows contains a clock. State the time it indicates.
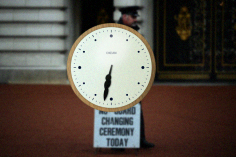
6:32
